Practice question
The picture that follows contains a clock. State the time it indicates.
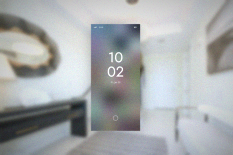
10:02
